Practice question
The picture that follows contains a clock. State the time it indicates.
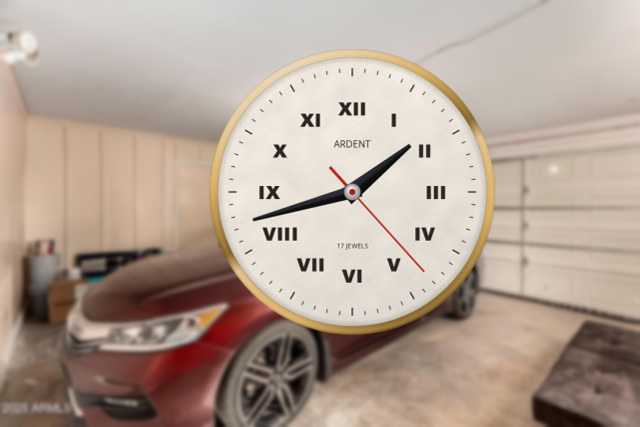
1:42:23
